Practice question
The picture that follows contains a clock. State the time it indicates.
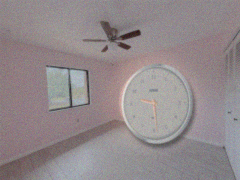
9:29
